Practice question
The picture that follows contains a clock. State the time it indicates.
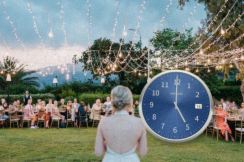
5:00
